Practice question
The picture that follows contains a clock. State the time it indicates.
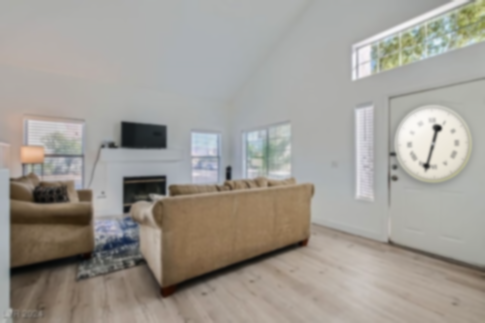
12:33
